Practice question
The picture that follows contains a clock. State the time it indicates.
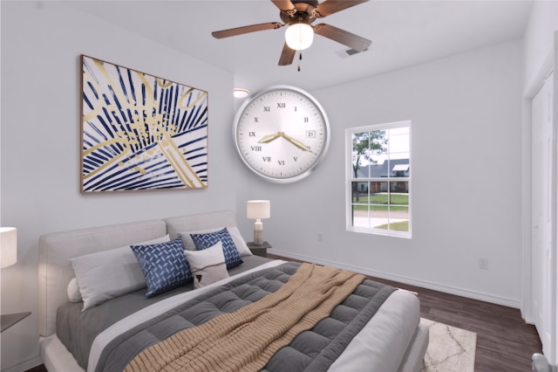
8:20
